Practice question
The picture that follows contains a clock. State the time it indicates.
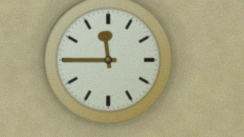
11:45
